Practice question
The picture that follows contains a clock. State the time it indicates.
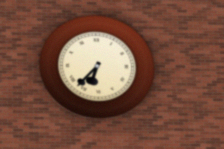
6:37
